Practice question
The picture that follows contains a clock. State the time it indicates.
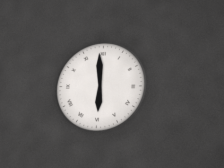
5:59
